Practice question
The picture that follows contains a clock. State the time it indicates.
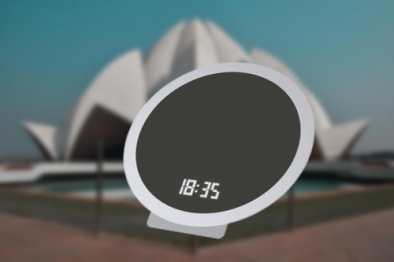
18:35
